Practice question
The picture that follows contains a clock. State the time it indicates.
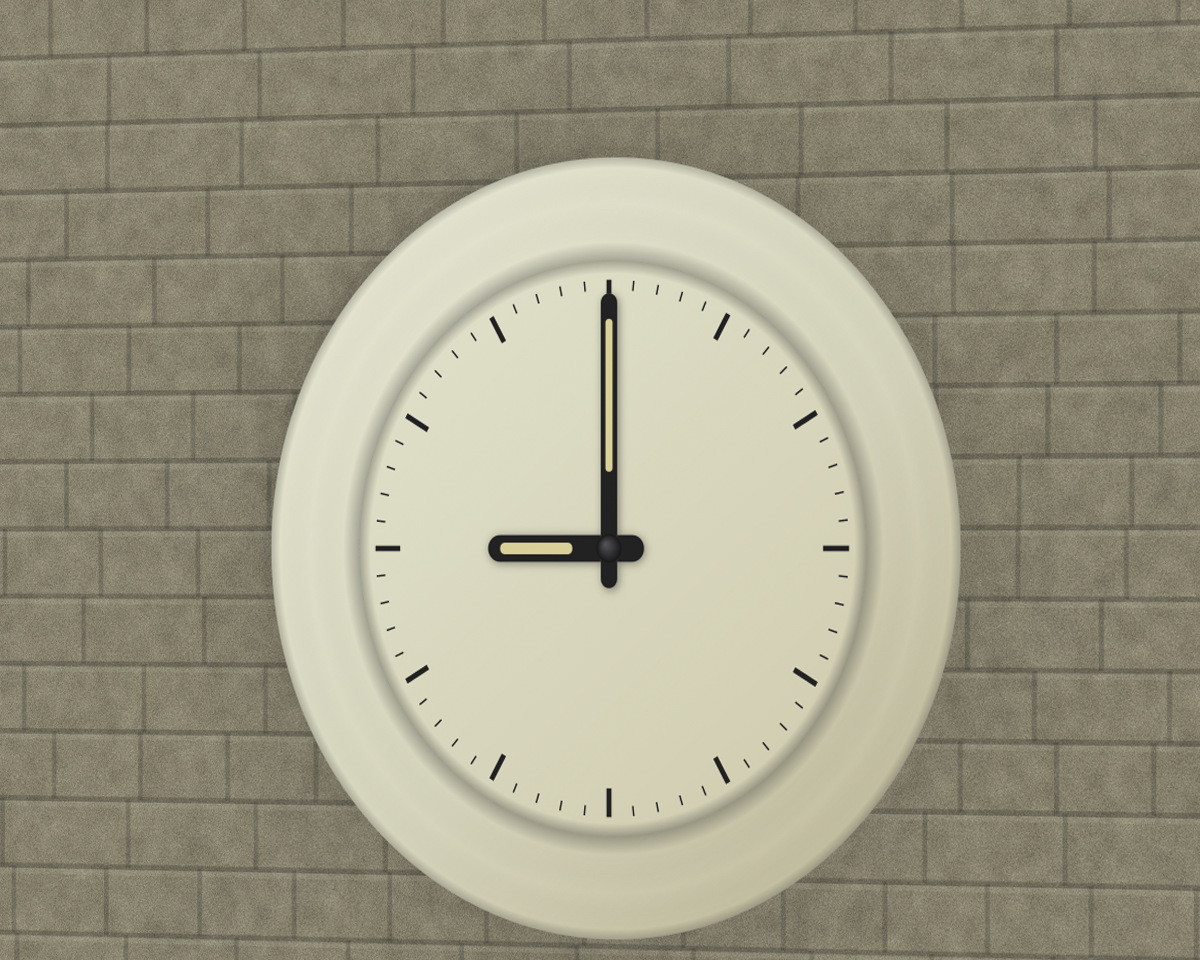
9:00
